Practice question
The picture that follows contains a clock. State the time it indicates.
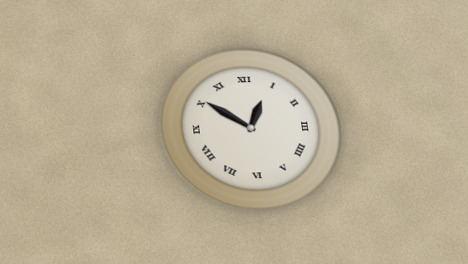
12:51
